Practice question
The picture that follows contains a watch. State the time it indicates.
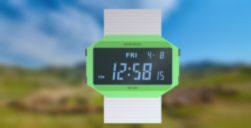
12:58
